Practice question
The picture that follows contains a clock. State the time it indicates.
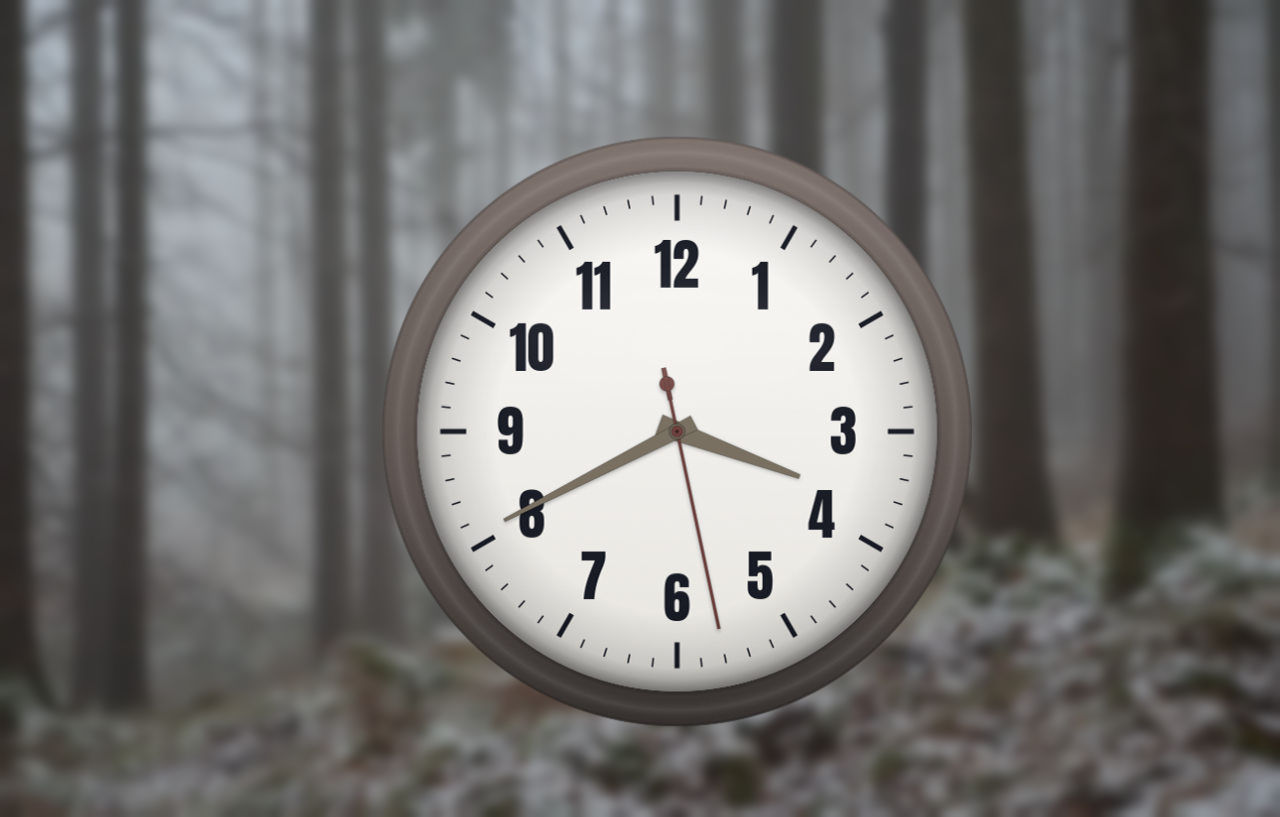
3:40:28
